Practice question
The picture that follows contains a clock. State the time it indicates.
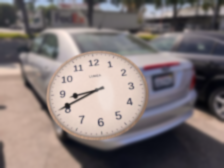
8:41
